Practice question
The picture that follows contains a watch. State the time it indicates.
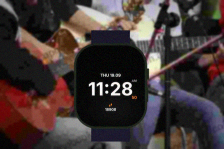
11:28
